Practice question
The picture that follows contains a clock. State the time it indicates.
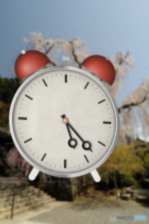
5:23
